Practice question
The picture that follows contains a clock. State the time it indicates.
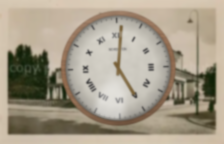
5:01
